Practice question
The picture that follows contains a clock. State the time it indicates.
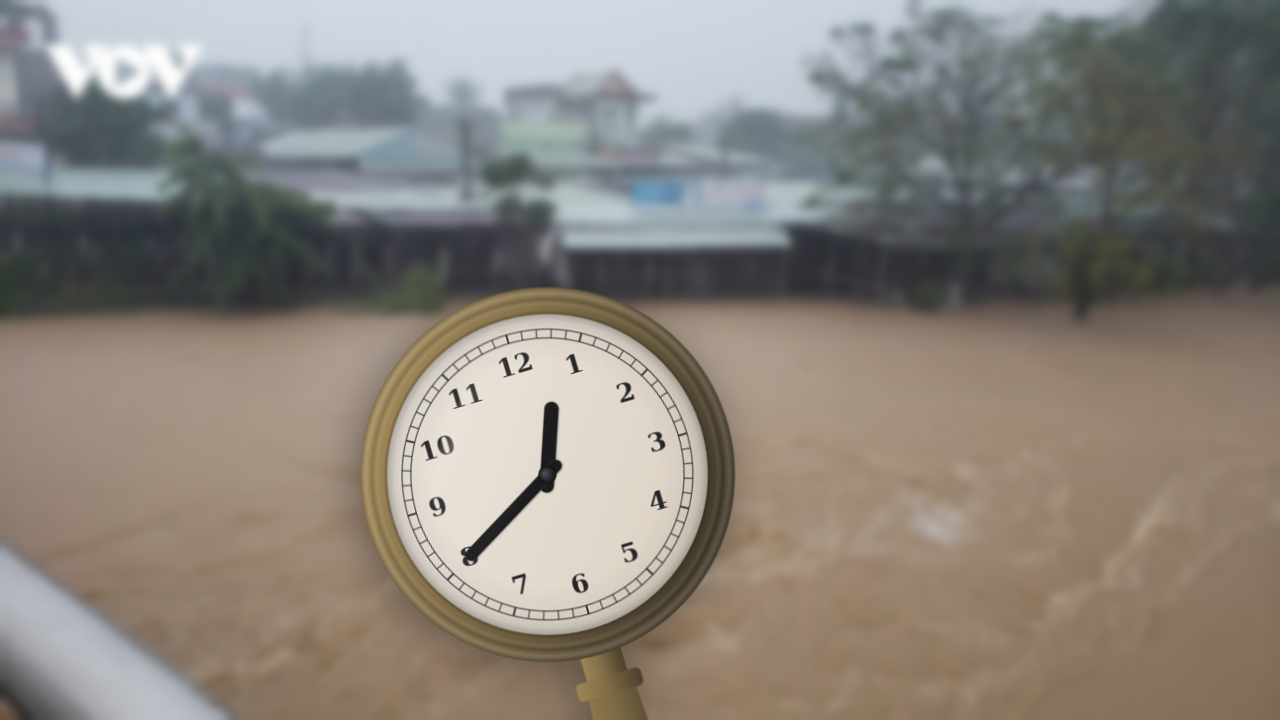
12:40
